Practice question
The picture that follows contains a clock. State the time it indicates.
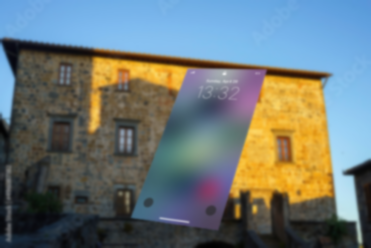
13:32
